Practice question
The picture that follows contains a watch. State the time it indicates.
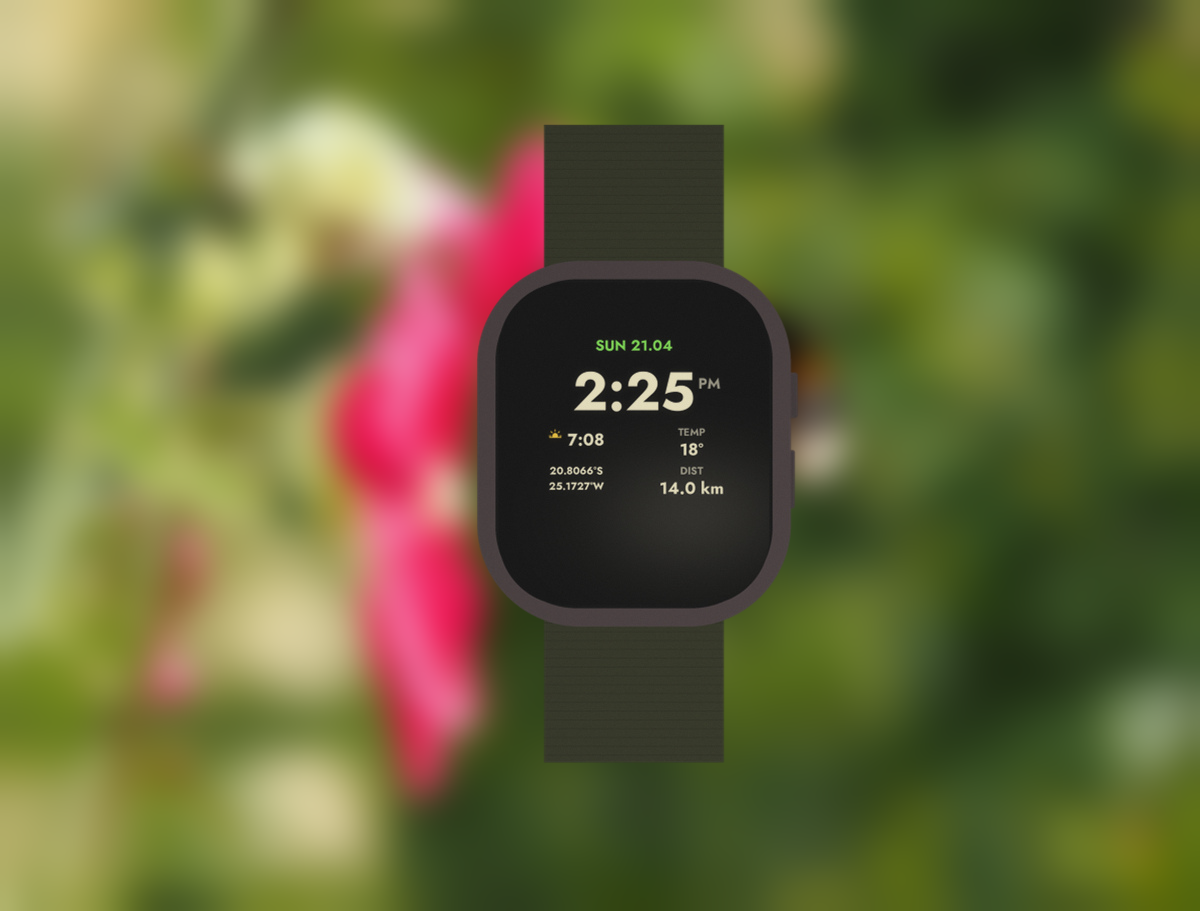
2:25
